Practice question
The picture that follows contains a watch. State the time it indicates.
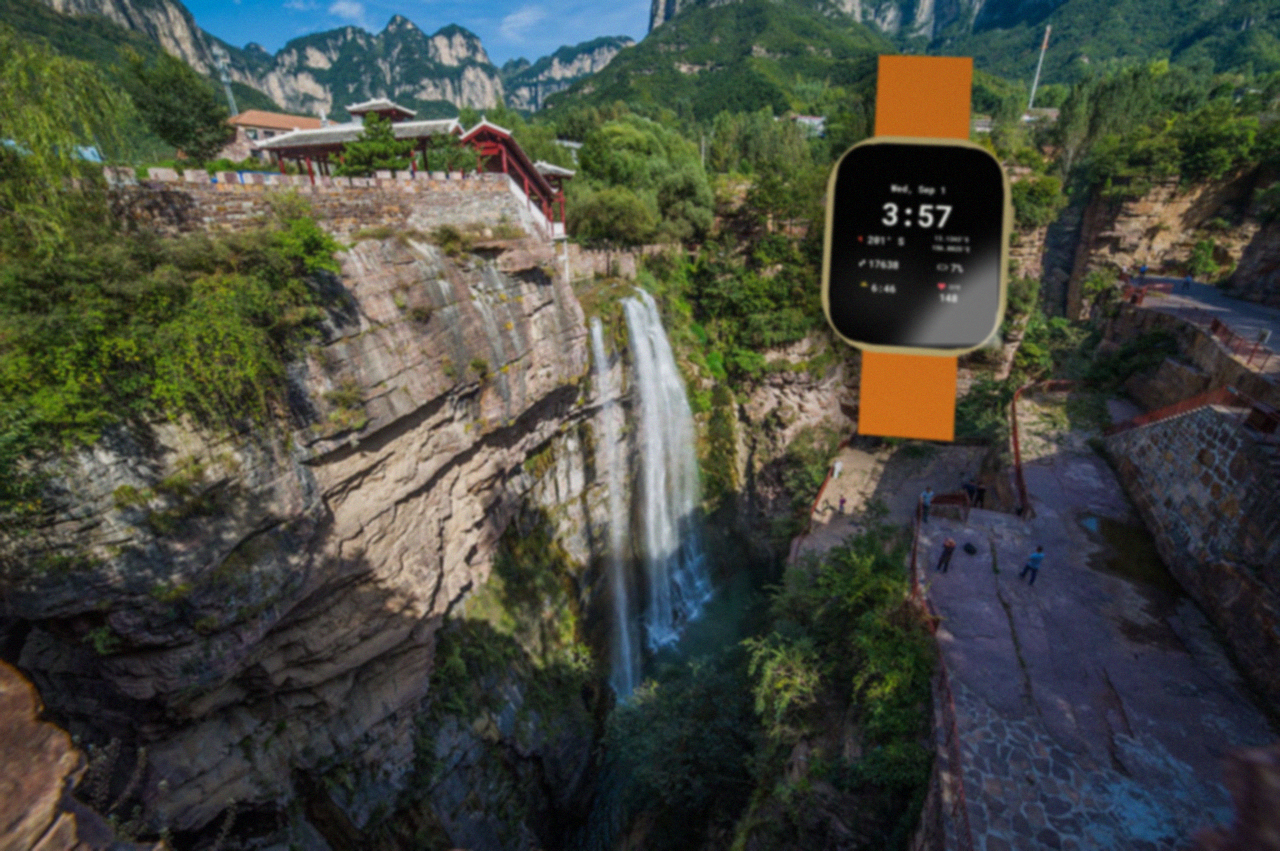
3:57
